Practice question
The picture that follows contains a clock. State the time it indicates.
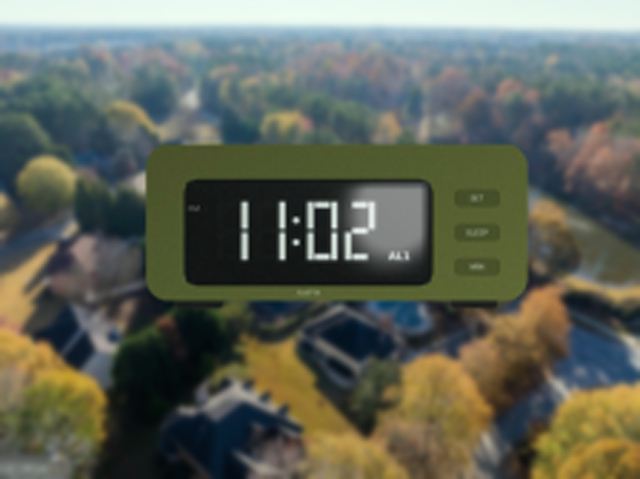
11:02
